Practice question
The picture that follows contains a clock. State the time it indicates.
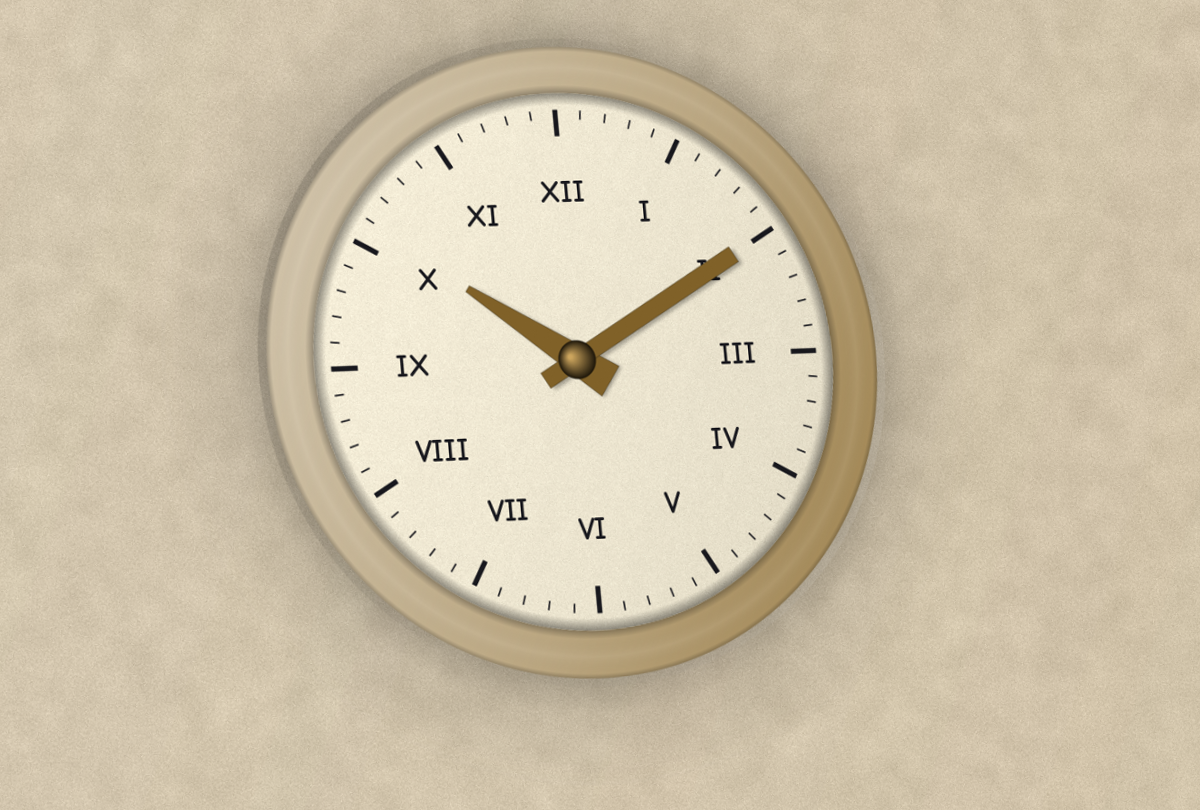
10:10
